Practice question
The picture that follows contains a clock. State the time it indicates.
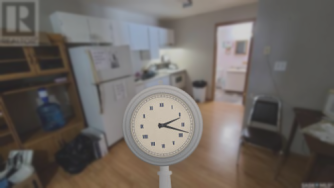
2:18
